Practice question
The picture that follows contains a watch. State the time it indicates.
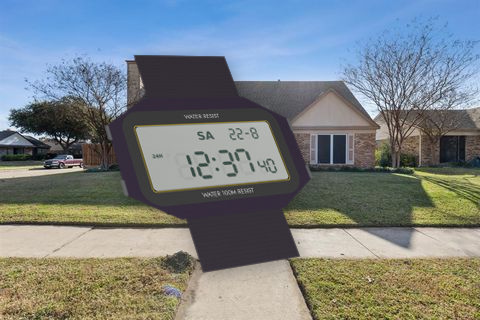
12:37:40
